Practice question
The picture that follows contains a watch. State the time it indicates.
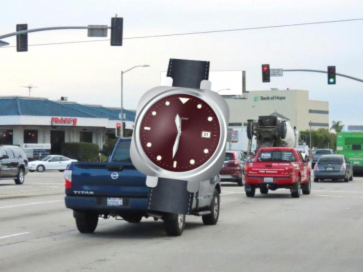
11:31
